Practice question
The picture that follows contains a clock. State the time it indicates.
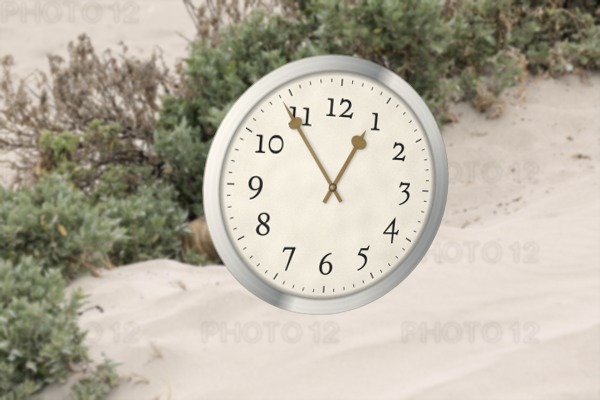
12:54
